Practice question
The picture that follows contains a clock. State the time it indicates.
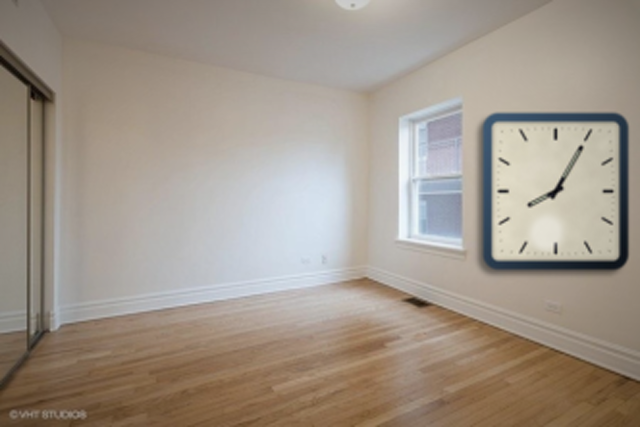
8:05
